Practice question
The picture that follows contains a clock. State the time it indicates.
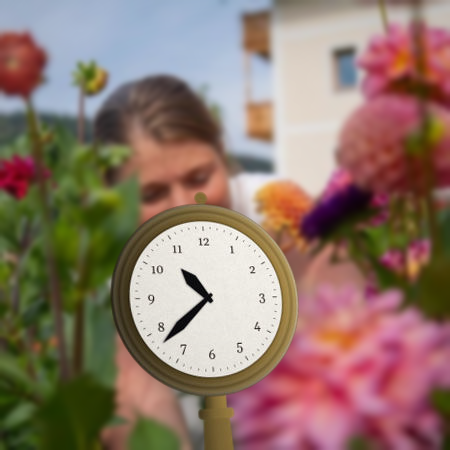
10:38
